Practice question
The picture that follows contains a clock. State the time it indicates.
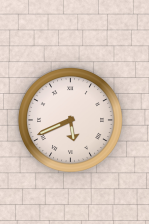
5:41
